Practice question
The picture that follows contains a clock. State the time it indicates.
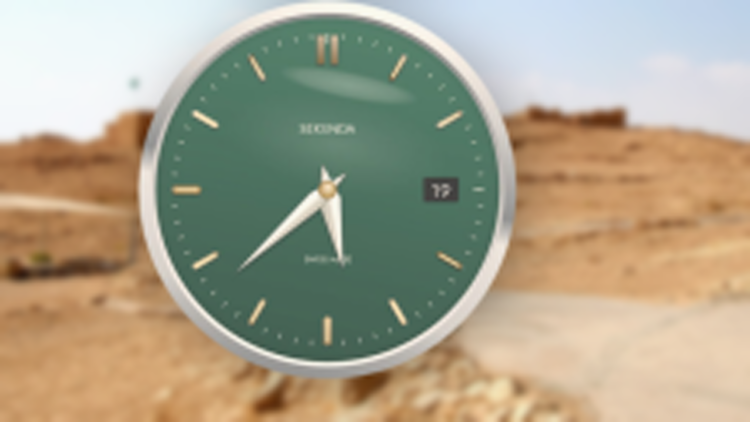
5:38
